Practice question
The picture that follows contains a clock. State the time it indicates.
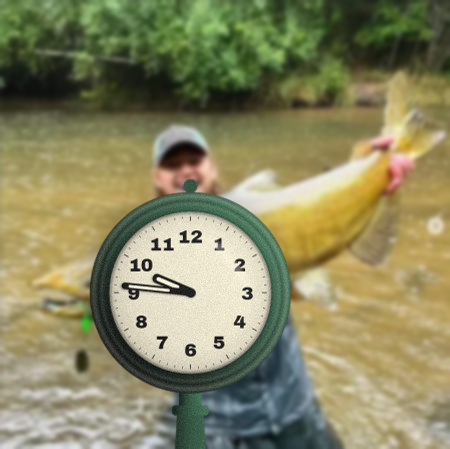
9:46
